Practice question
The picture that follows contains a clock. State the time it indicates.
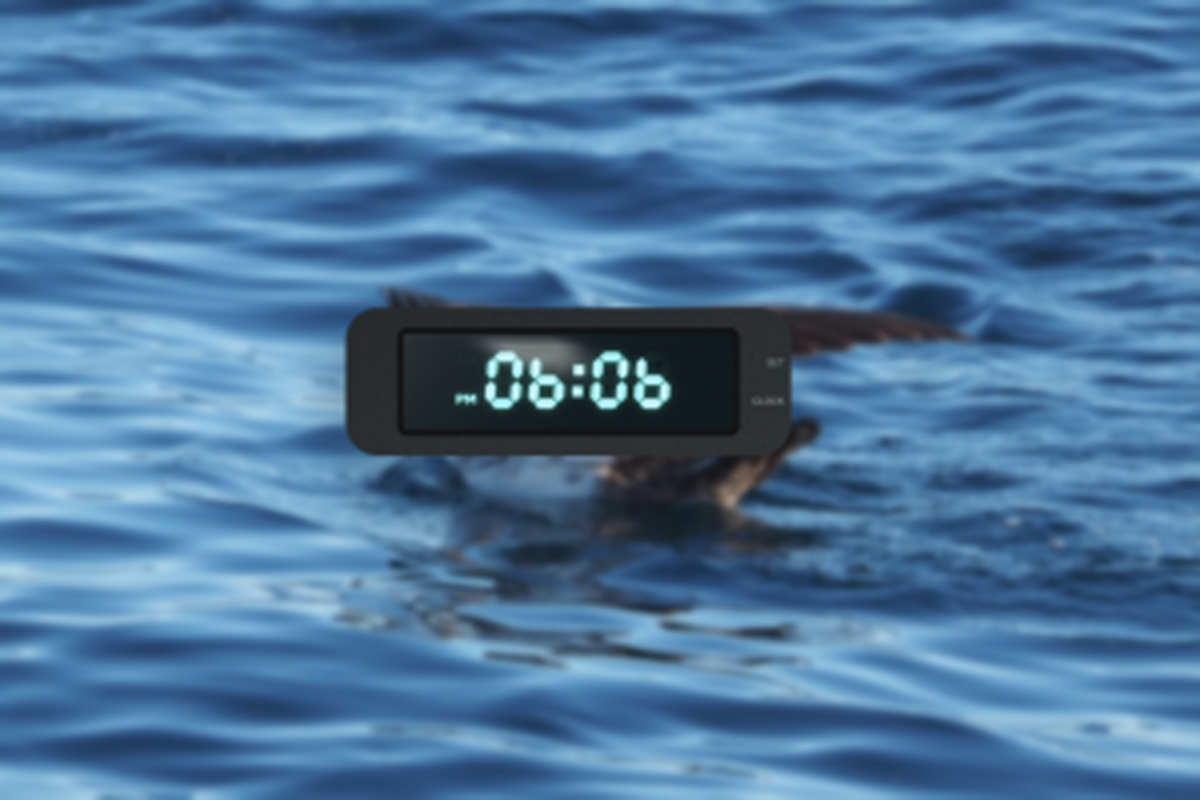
6:06
